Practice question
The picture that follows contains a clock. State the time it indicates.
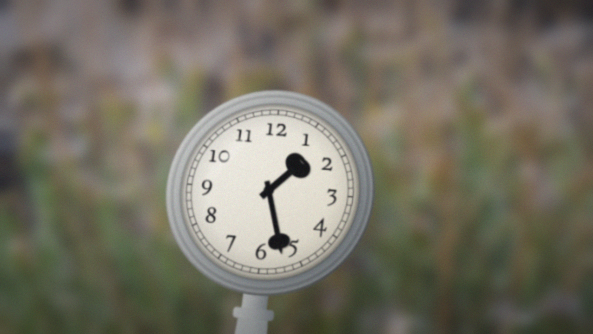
1:27
